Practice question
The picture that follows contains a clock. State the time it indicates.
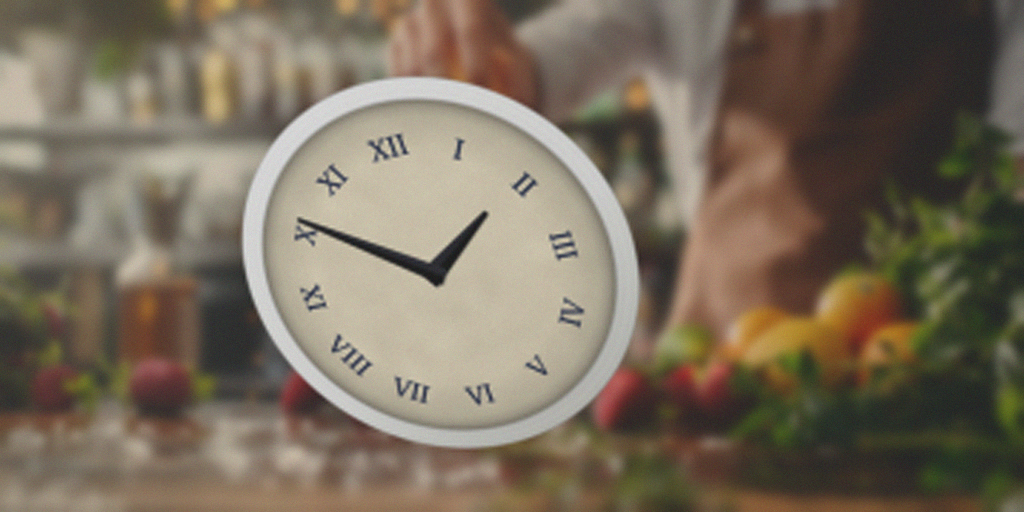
1:51
